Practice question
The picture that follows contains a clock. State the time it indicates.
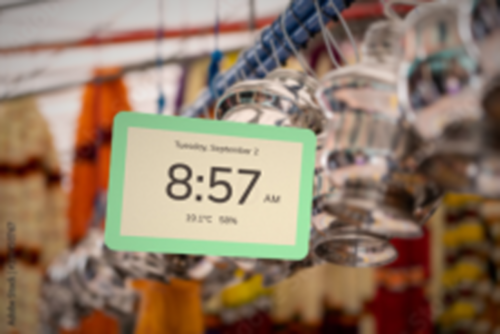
8:57
